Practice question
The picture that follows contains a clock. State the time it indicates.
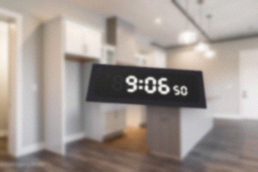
9:06
